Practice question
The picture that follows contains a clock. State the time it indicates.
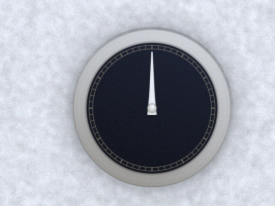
12:00
